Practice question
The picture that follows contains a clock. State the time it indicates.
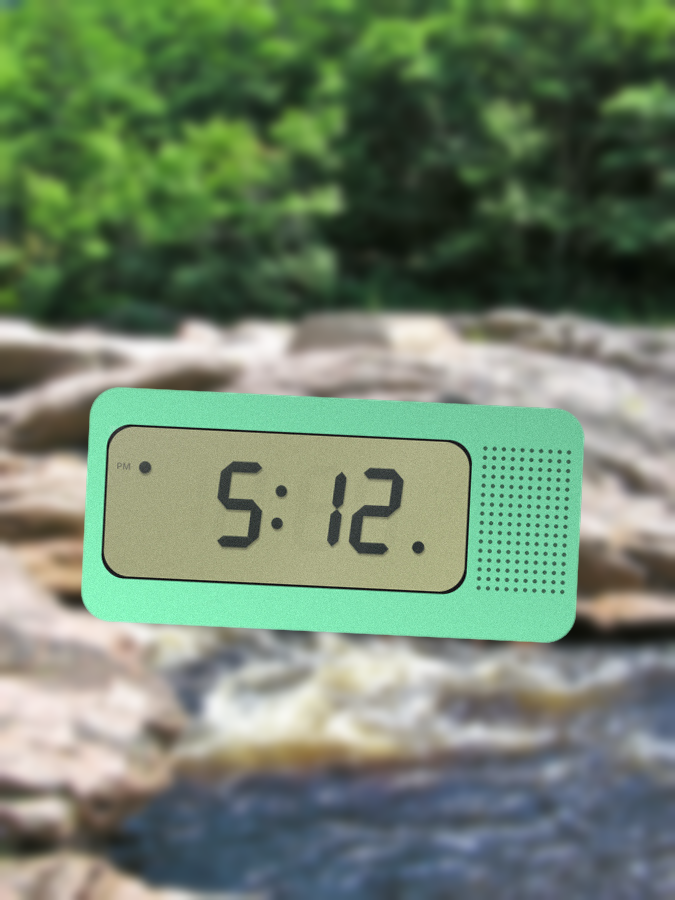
5:12
